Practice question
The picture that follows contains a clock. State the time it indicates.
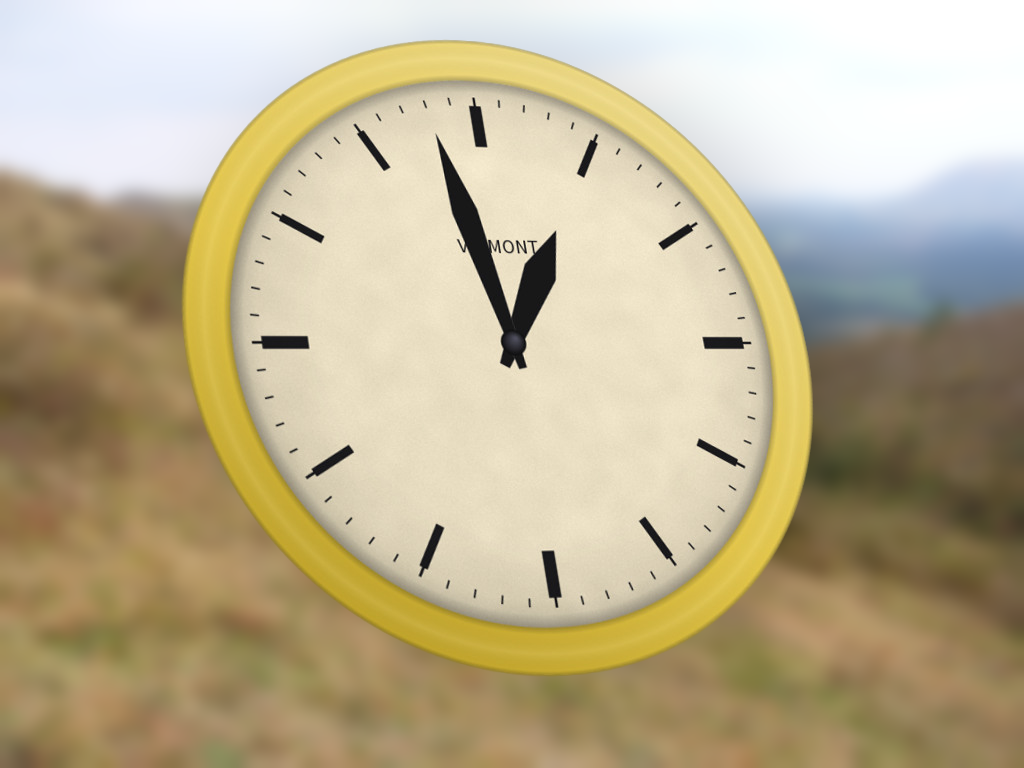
12:58
